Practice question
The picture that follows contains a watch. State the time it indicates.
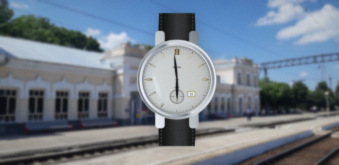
5:59
